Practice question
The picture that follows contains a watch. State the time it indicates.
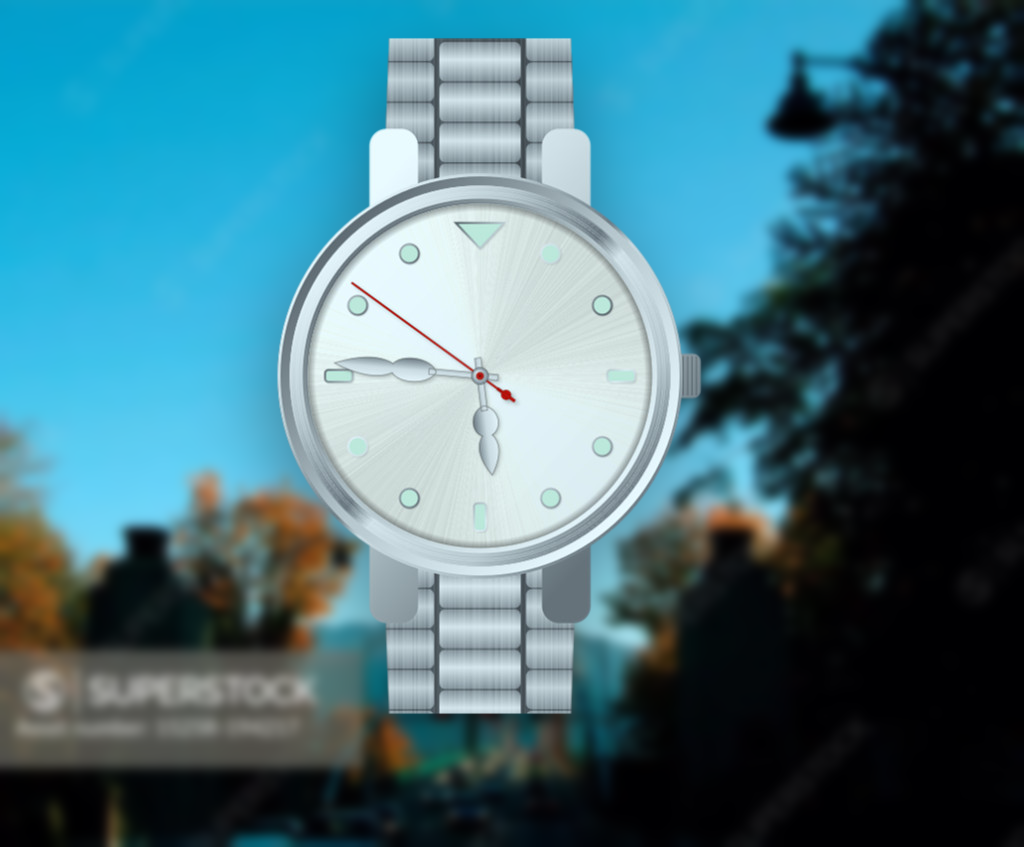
5:45:51
